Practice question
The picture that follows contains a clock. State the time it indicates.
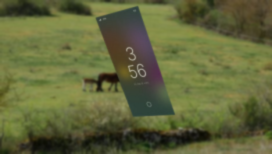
3:56
